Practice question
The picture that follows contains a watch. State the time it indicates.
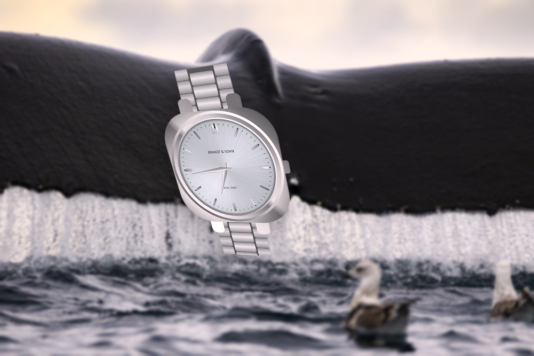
6:44
